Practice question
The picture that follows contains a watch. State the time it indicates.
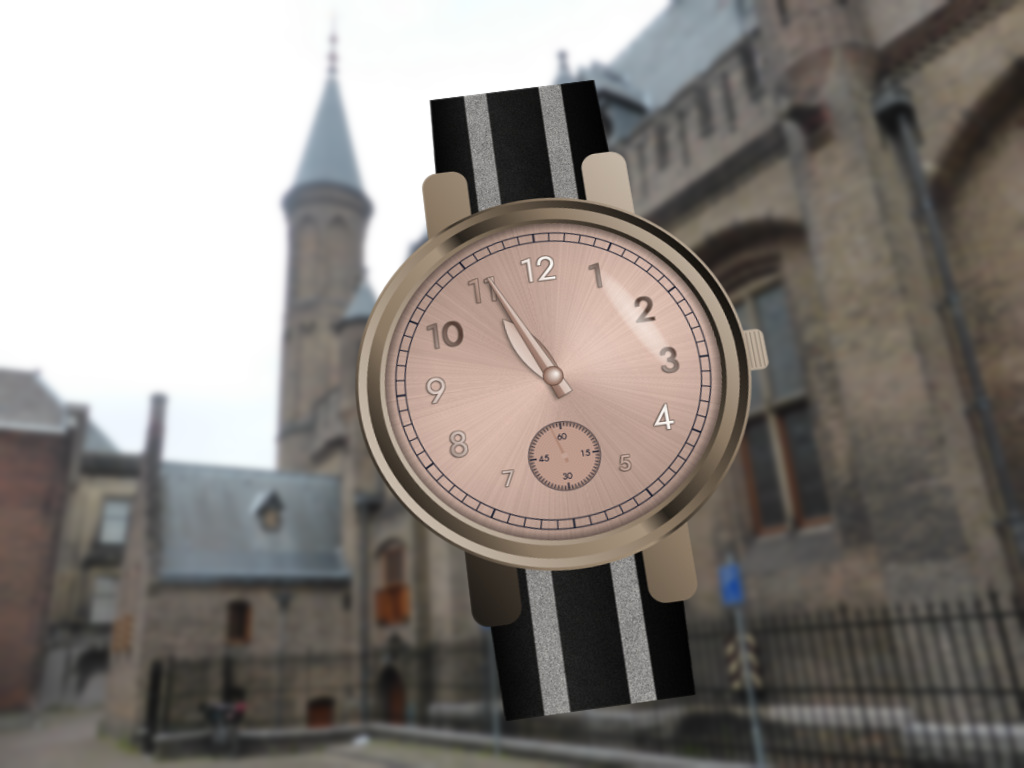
10:55:57
